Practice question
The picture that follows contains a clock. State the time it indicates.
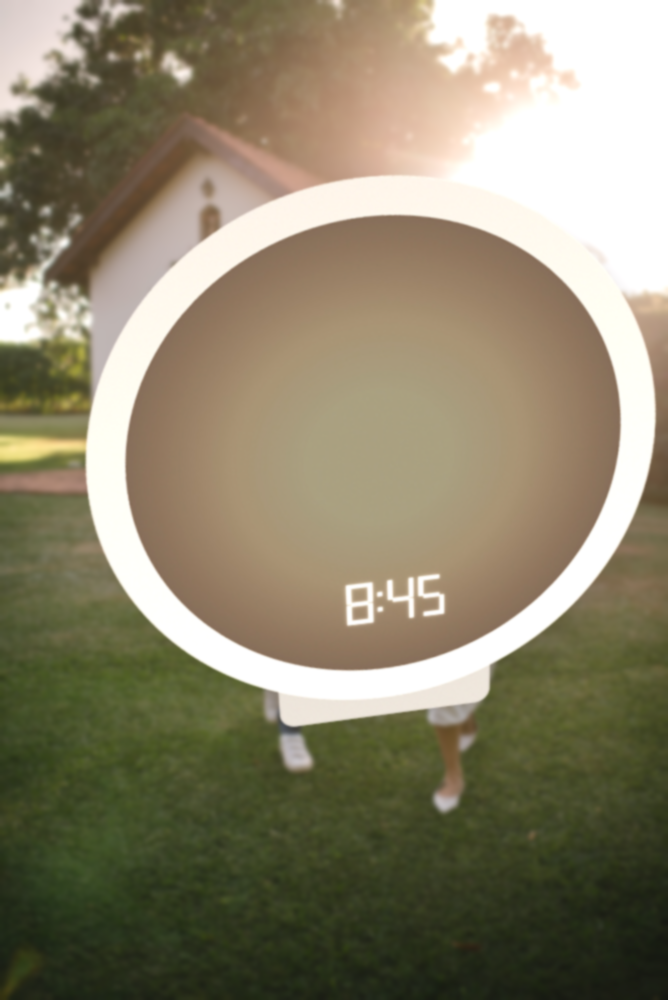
8:45
